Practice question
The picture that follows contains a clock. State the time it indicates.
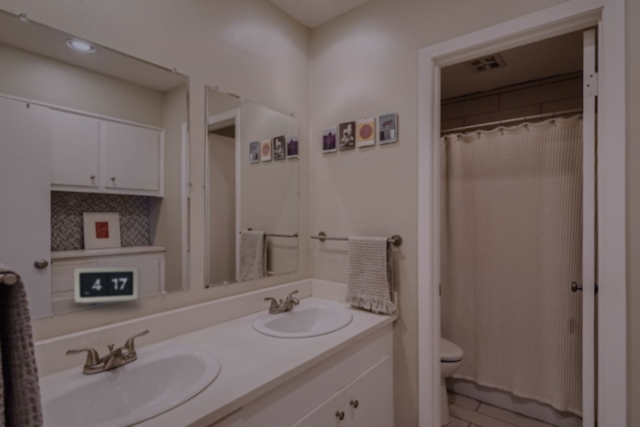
4:17
